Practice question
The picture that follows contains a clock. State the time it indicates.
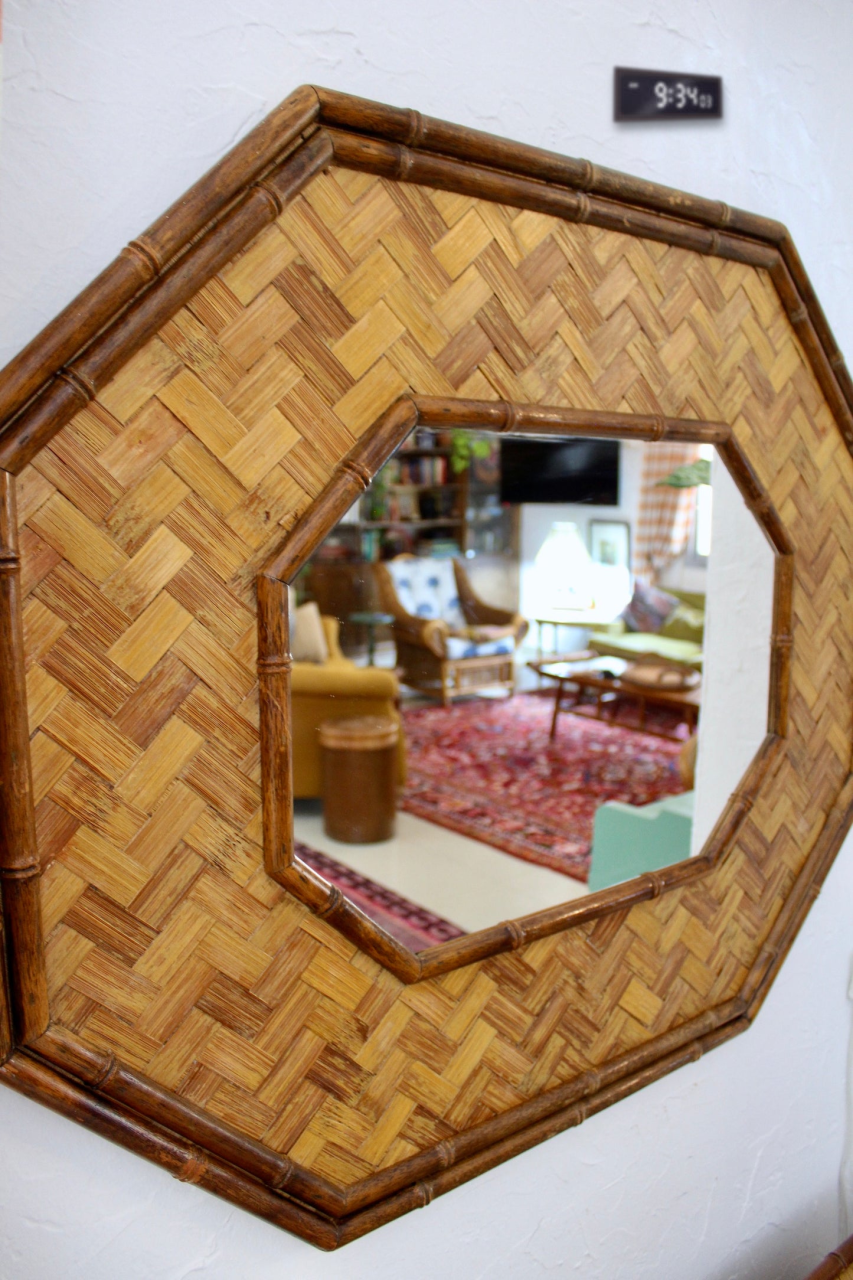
9:34
